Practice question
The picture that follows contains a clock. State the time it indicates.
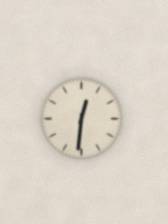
12:31
